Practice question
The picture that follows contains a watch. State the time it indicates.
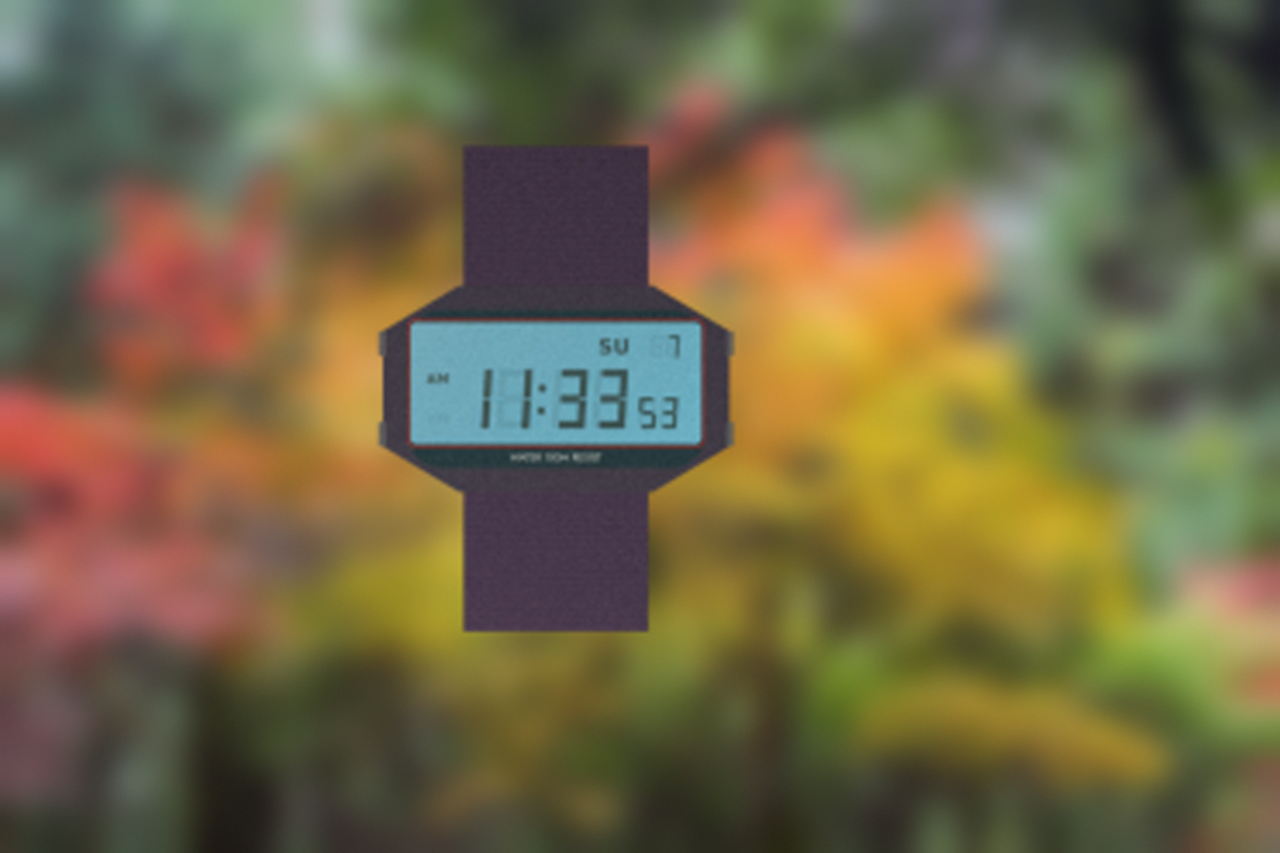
11:33:53
